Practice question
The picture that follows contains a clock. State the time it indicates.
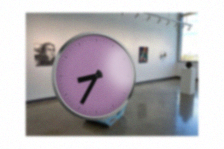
8:35
